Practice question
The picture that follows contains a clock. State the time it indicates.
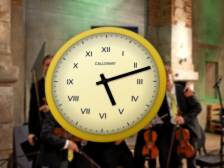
5:12
